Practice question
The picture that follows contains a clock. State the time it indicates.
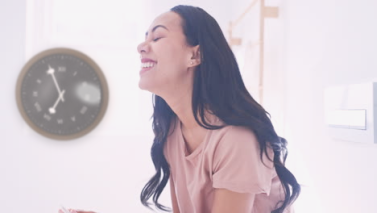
6:56
